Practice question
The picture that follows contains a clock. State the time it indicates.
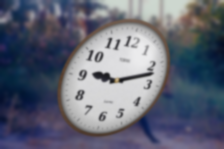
9:12
